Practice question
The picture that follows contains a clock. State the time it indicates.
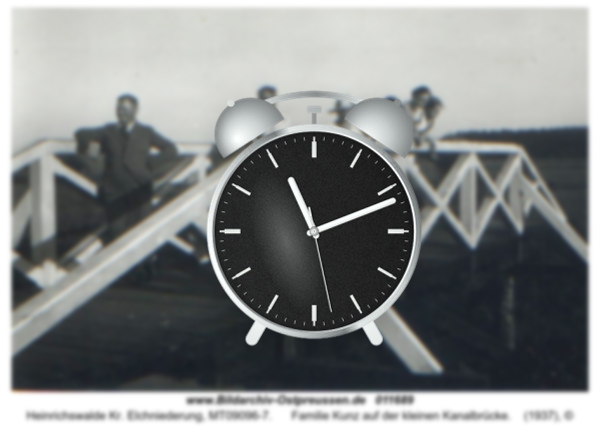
11:11:28
